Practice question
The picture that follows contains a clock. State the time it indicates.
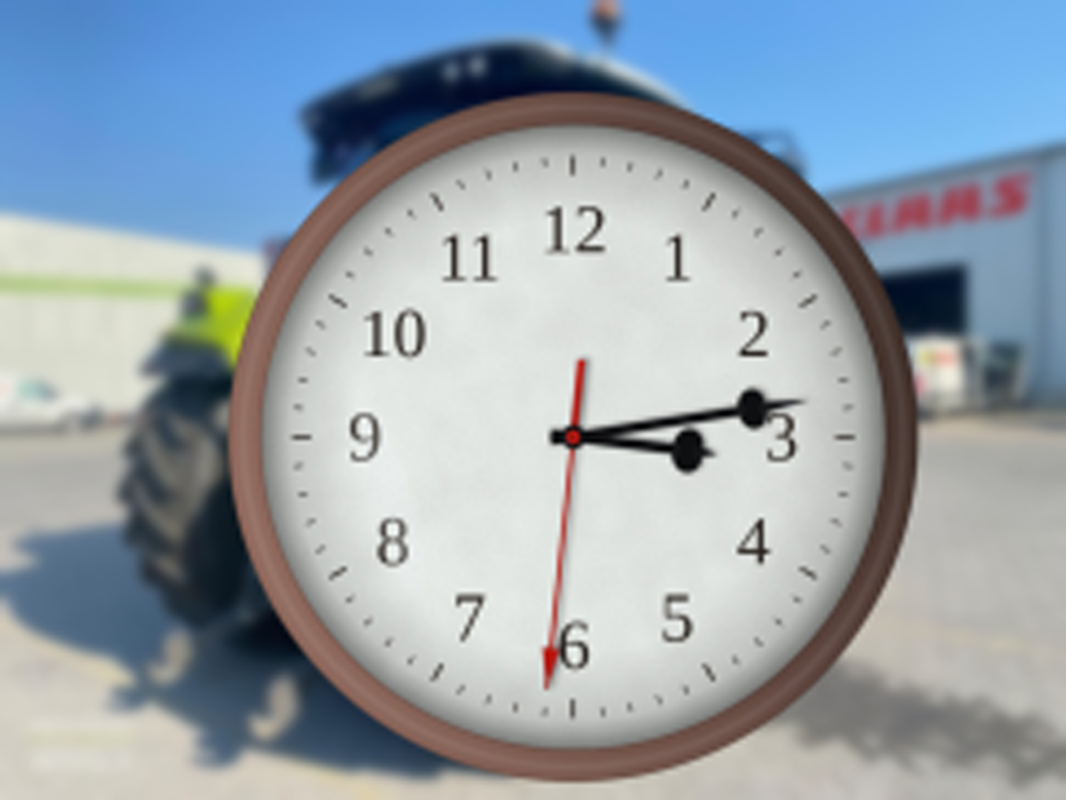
3:13:31
